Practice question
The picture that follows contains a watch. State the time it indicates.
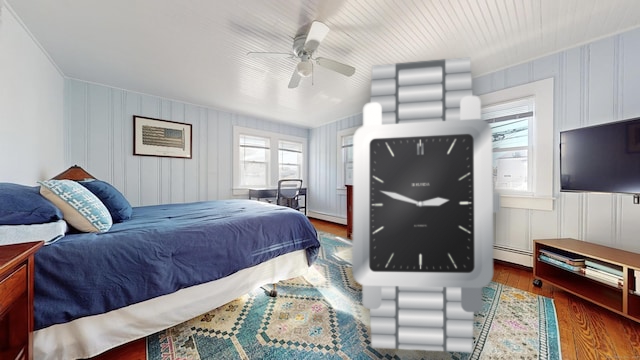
2:48
